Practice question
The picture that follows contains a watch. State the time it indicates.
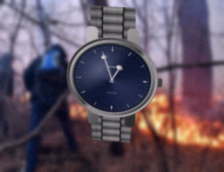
12:57
